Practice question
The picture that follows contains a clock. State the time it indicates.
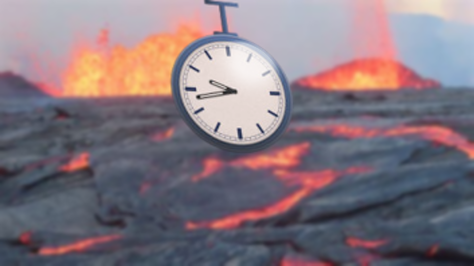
9:43
